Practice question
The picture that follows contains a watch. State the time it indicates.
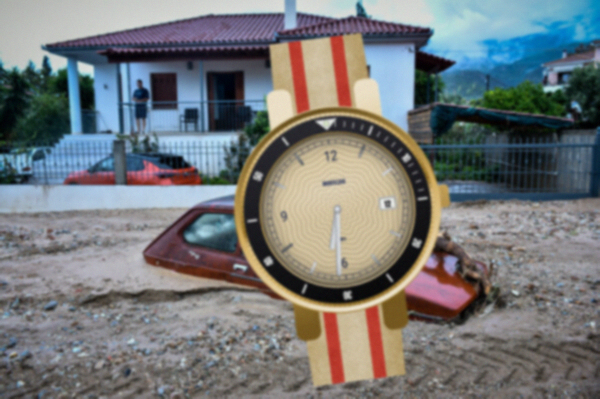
6:31
